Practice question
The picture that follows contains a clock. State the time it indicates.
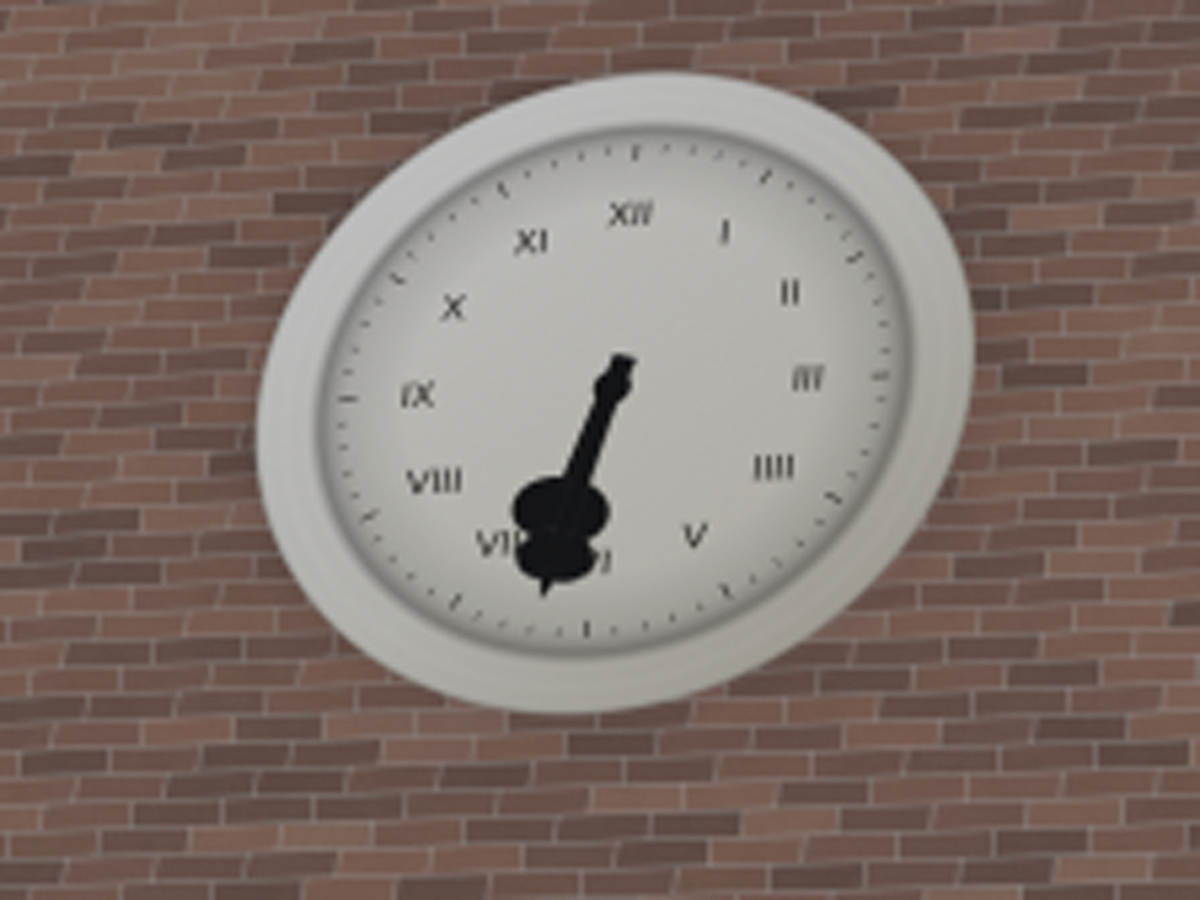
6:32
